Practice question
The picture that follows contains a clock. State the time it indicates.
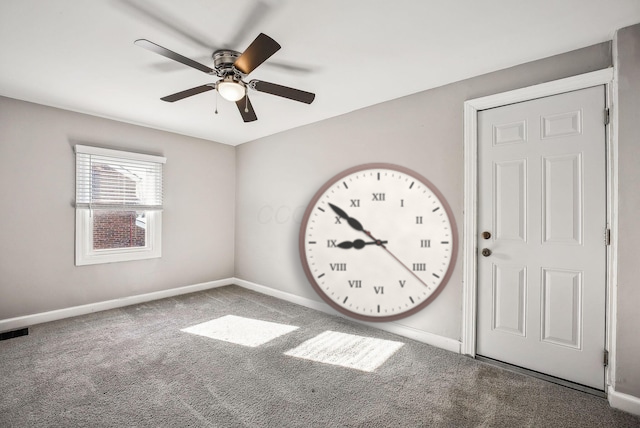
8:51:22
